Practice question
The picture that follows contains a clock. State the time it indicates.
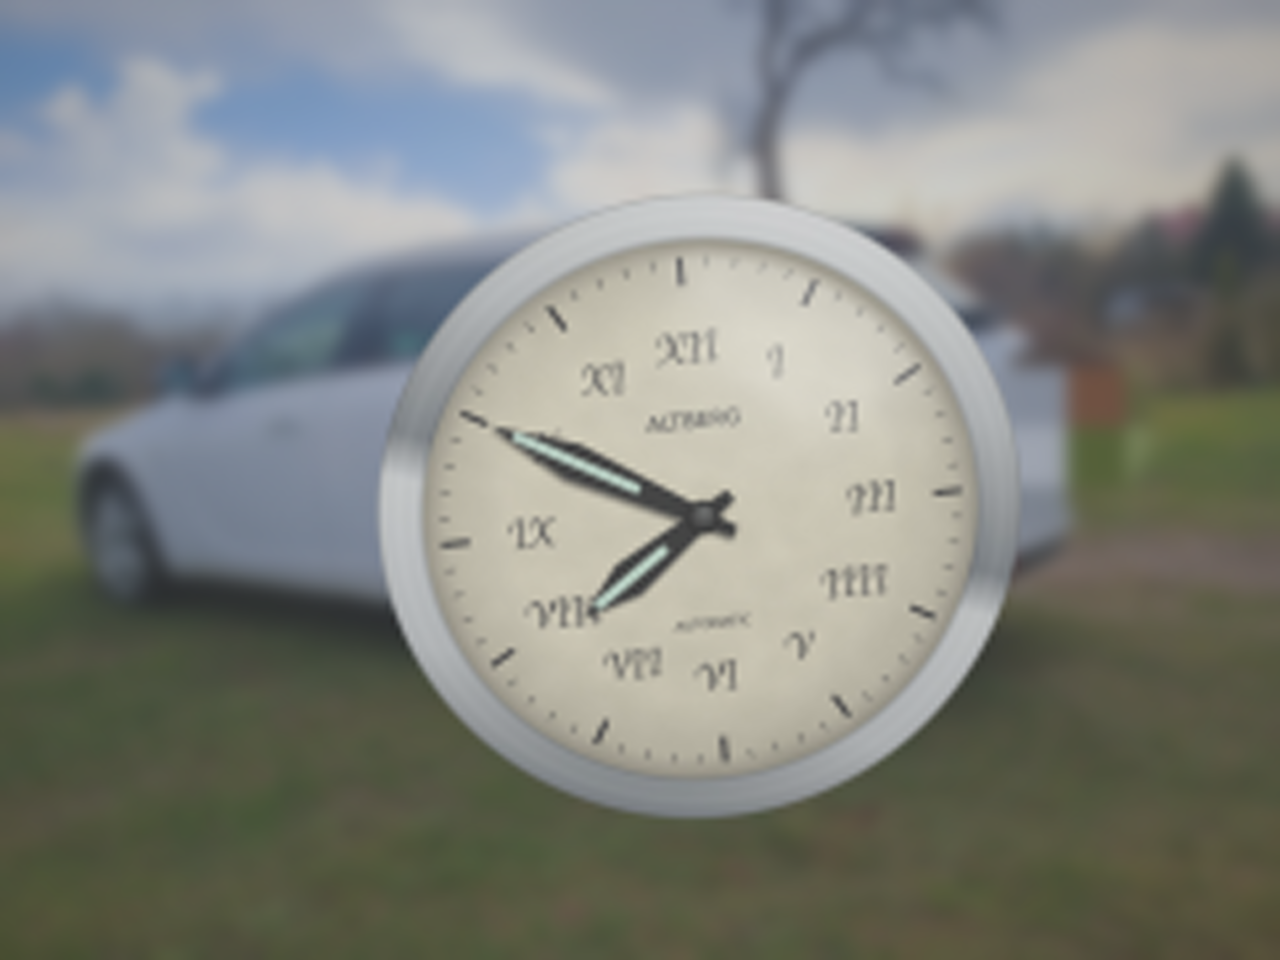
7:50
